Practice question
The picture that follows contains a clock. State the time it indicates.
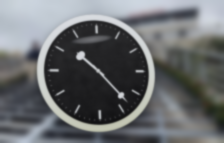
10:23
